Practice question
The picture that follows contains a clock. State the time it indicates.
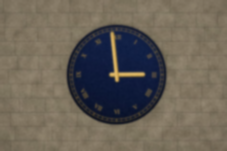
2:59
